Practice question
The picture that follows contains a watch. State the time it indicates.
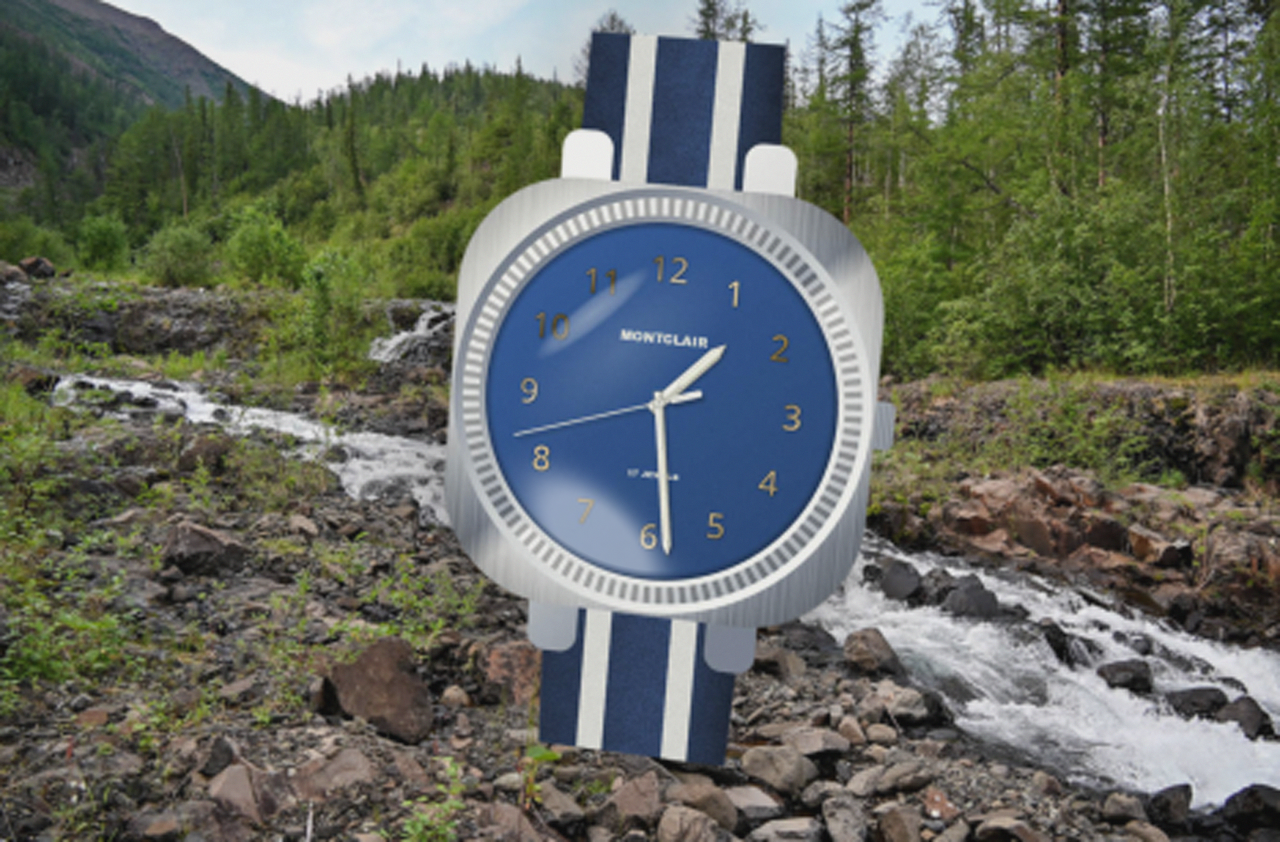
1:28:42
